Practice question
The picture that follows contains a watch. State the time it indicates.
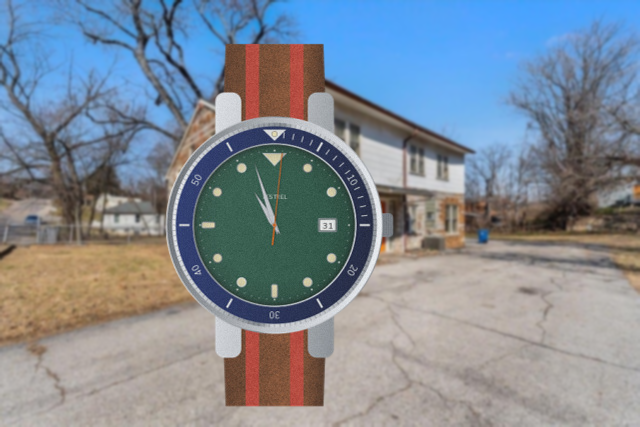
10:57:01
